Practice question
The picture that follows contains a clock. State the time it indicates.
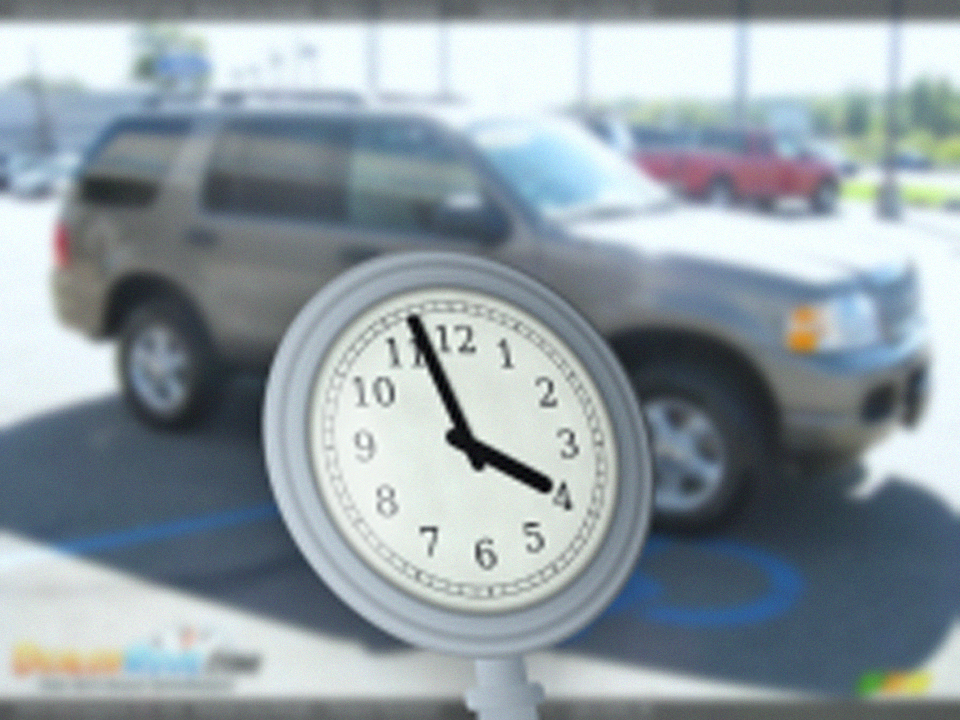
3:57
